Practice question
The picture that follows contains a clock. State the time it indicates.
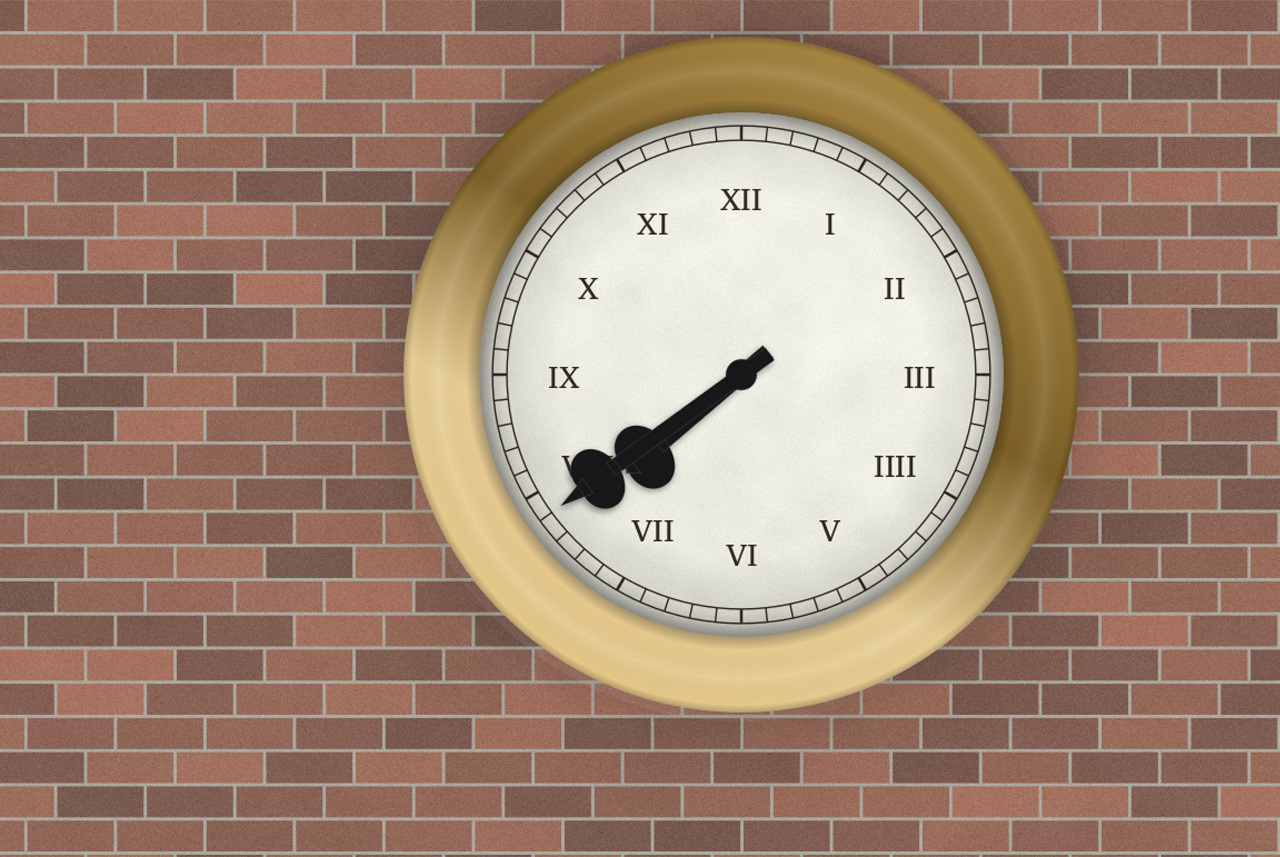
7:39
